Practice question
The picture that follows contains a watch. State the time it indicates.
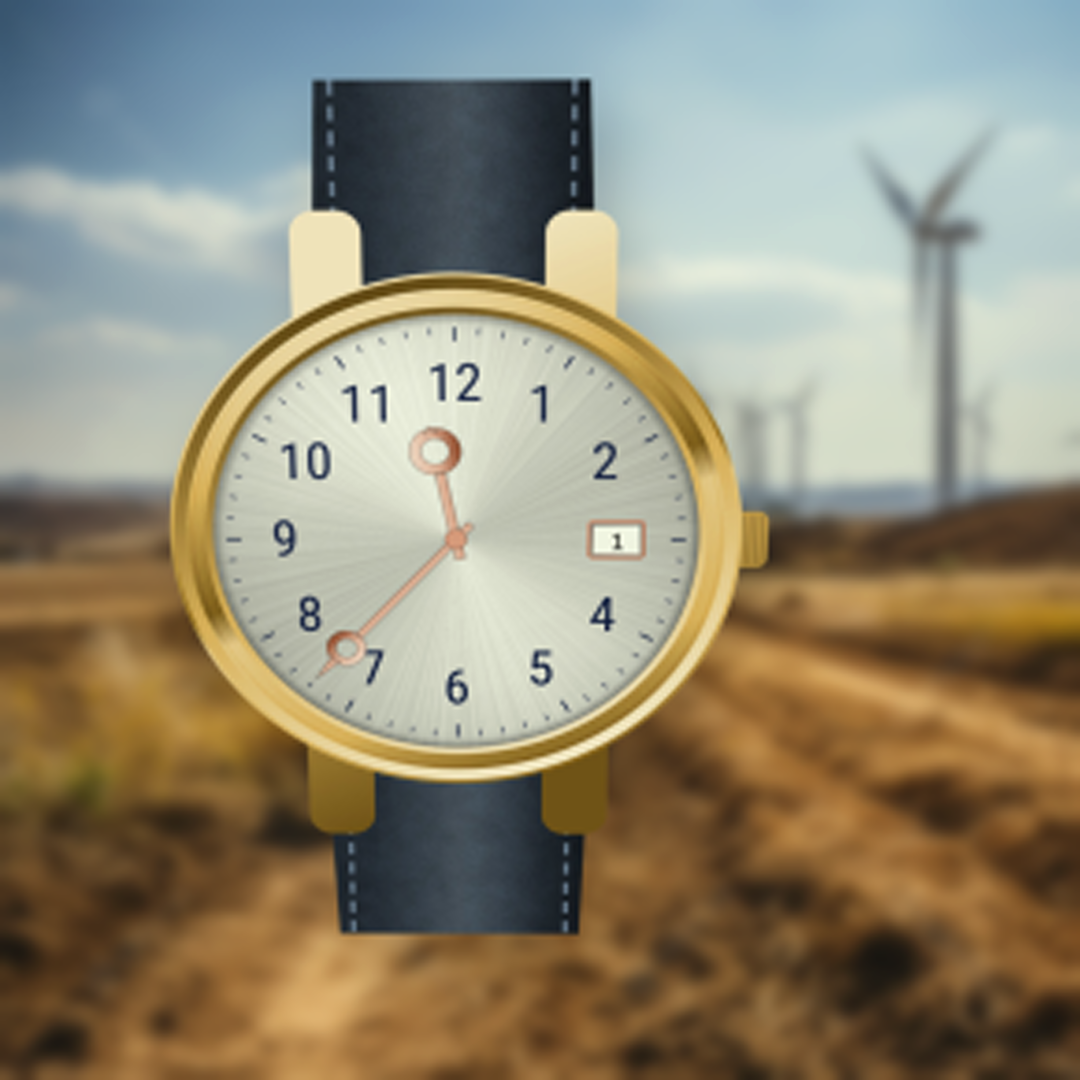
11:37
